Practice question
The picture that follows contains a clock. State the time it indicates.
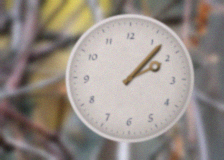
2:07
